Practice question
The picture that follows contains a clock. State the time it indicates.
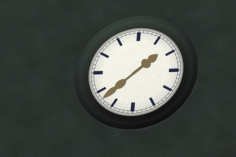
1:38
